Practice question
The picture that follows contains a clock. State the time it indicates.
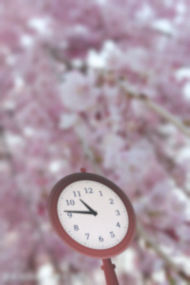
10:46
